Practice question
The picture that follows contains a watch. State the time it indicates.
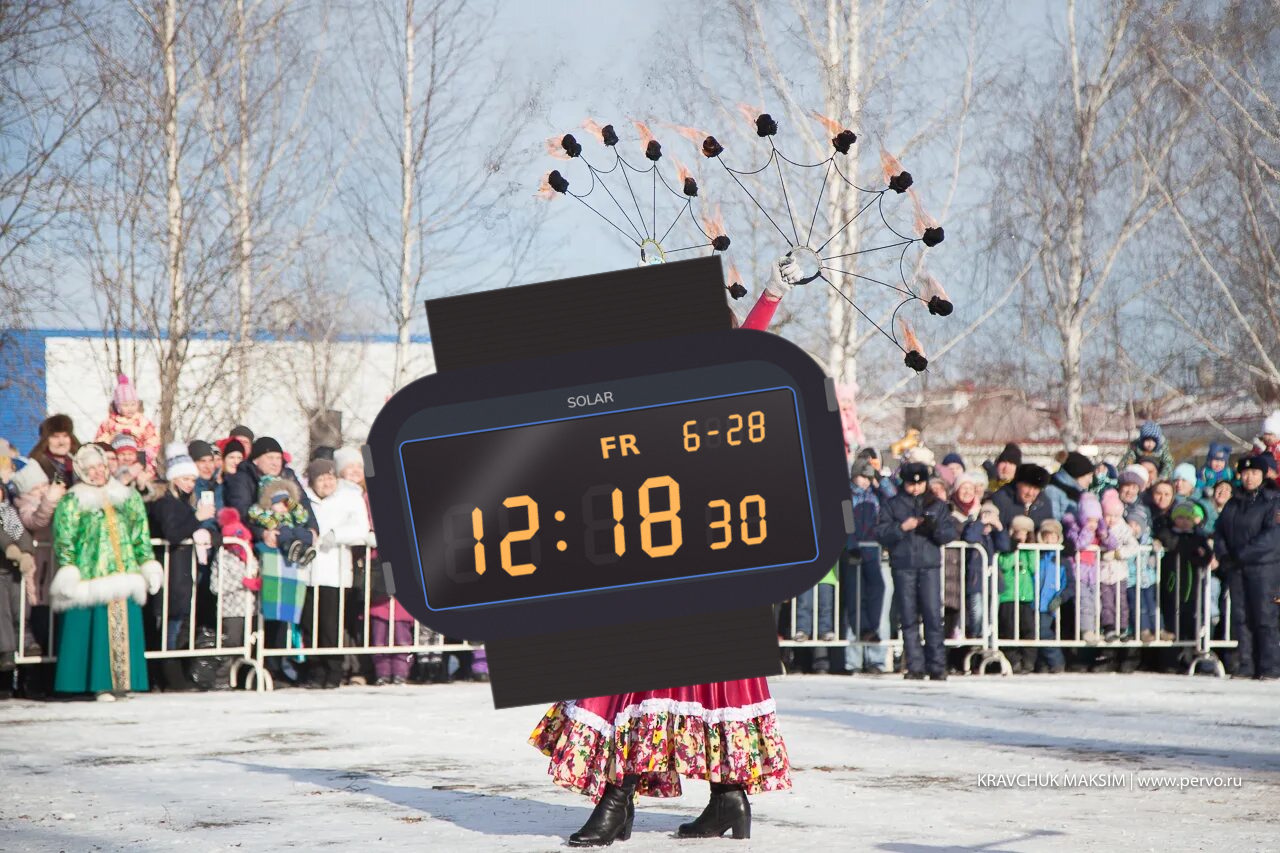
12:18:30
